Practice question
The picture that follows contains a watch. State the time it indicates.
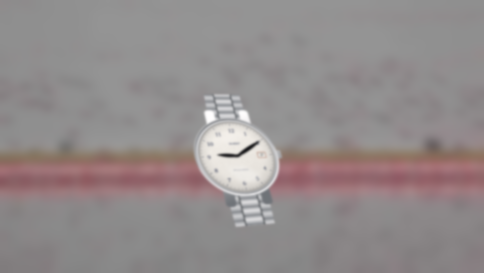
9:10
